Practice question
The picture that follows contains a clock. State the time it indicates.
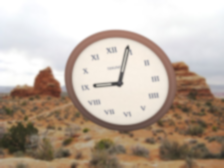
9:04
